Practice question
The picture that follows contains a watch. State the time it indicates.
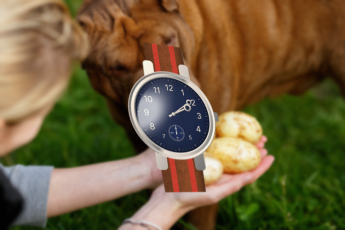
2:09
